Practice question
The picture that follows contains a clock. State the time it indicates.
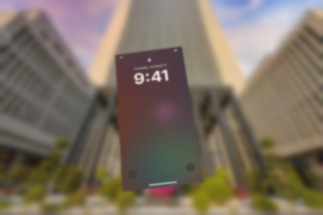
9:41
